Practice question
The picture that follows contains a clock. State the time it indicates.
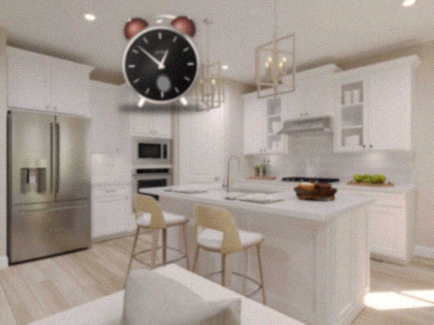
12:52
